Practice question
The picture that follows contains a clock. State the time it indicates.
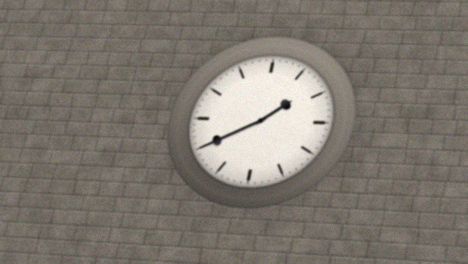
1:40
